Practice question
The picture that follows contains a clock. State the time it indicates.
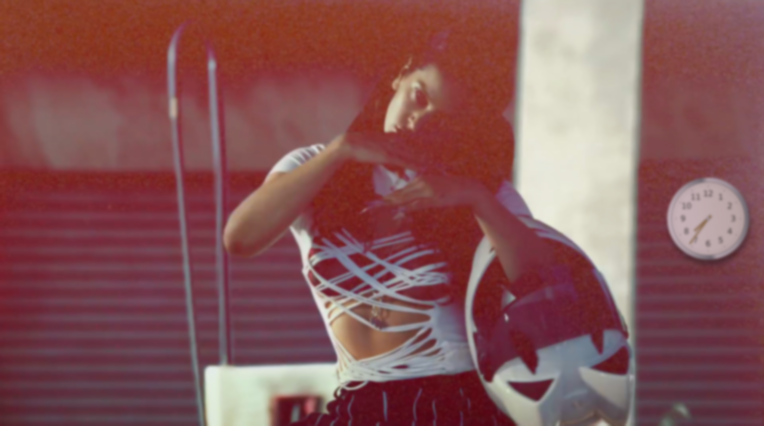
7:36
